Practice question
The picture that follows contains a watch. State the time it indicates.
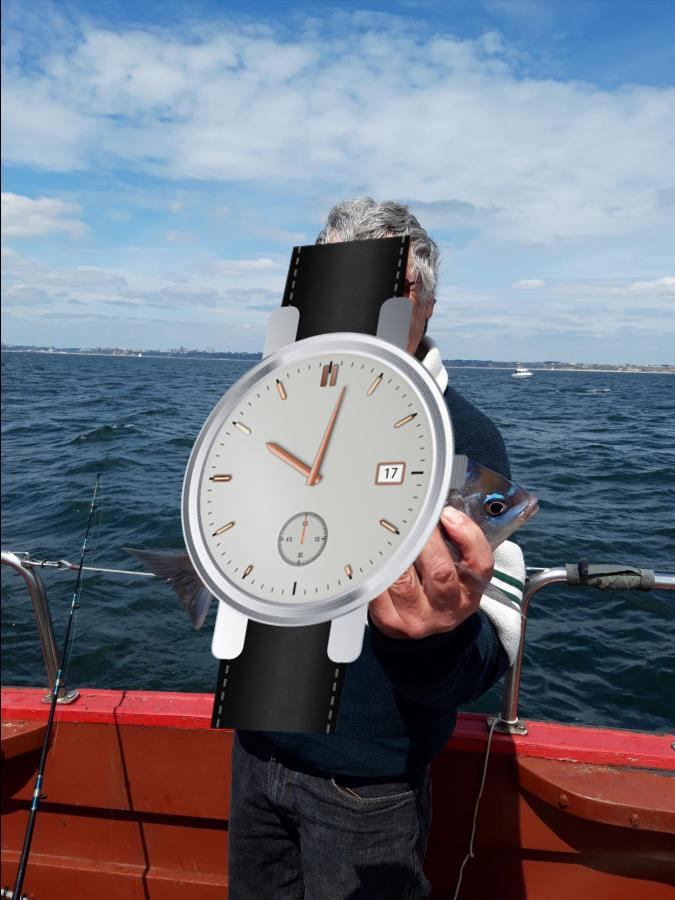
10:02
